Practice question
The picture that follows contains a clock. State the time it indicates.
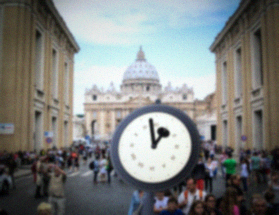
12:58
